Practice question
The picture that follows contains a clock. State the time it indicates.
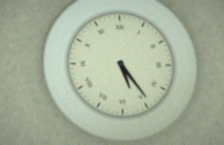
5:24
